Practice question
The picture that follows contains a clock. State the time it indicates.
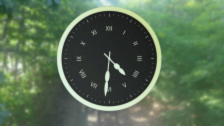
4:31
